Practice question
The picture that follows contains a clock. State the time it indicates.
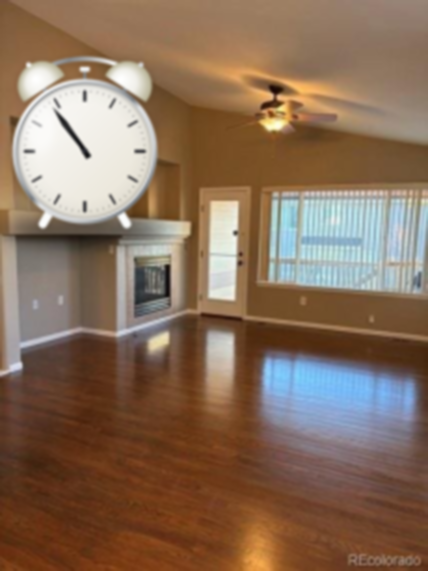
10:54
